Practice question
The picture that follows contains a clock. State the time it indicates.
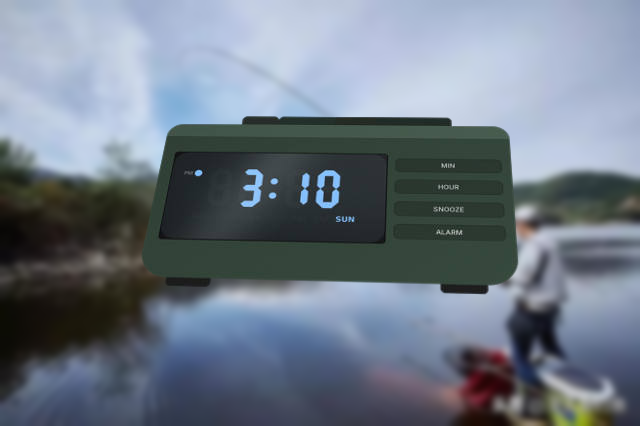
3:10
